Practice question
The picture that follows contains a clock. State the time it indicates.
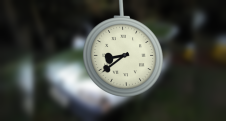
8:39
